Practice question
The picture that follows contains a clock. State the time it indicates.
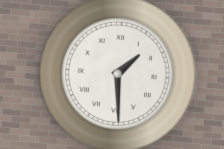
1:29
